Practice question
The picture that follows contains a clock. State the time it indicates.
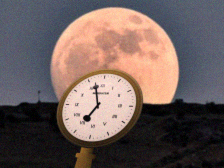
6:57
